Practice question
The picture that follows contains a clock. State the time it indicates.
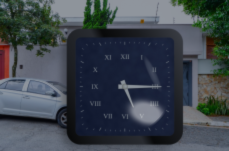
5:15
